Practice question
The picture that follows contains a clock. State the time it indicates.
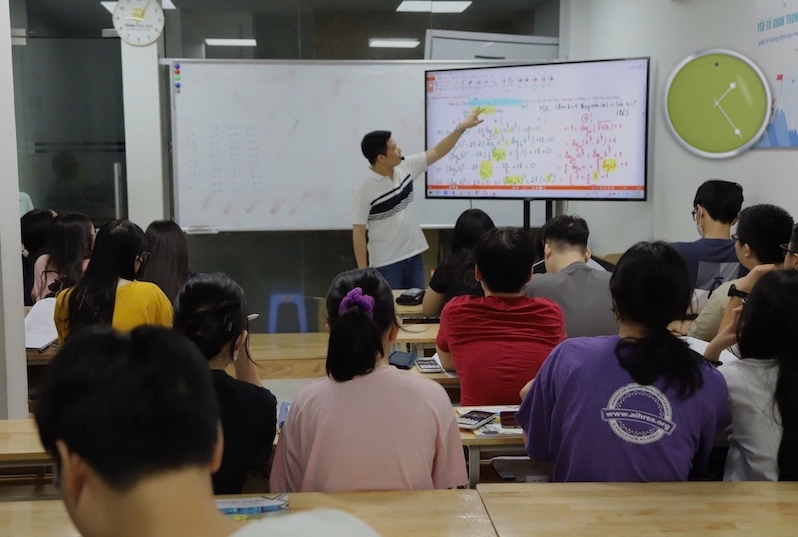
1:24
